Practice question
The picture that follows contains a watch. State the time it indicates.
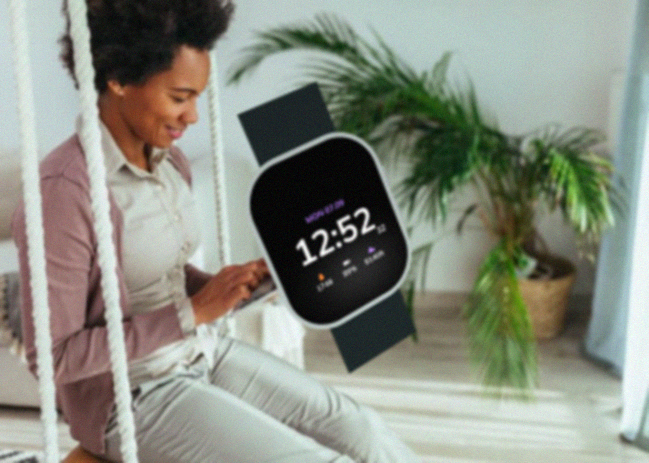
12:52
